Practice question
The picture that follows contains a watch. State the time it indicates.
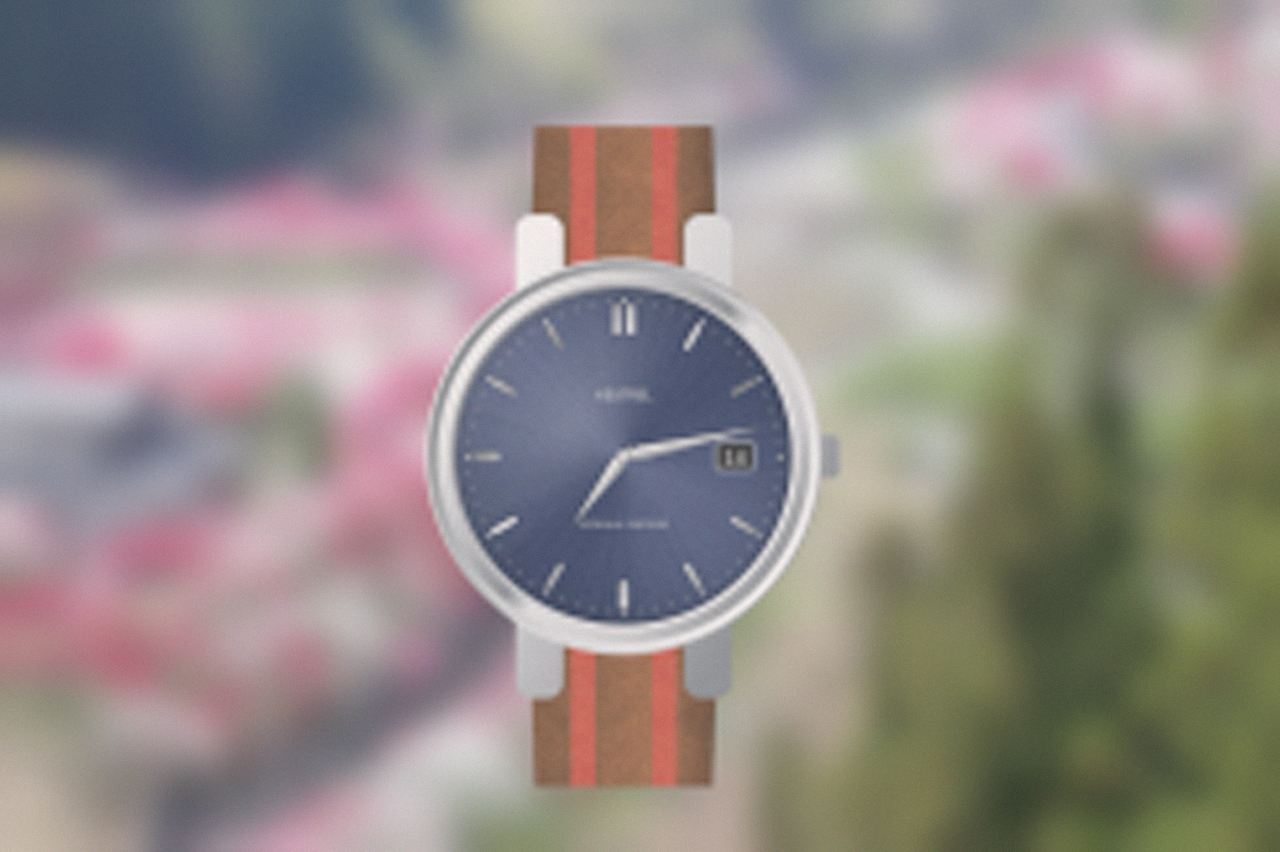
7:13
